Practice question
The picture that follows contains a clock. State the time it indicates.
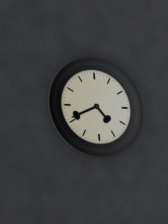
4:41
